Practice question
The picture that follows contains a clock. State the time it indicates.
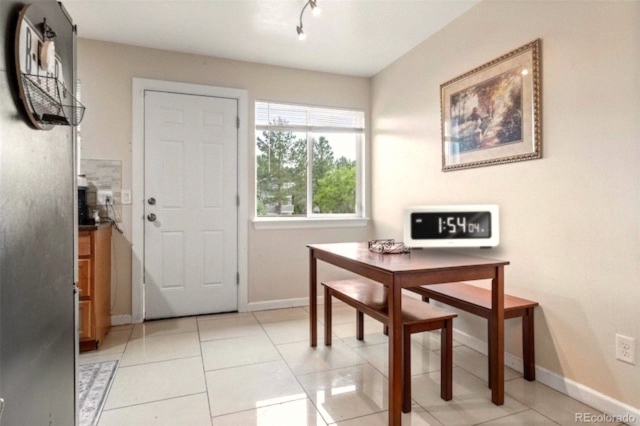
1:54
